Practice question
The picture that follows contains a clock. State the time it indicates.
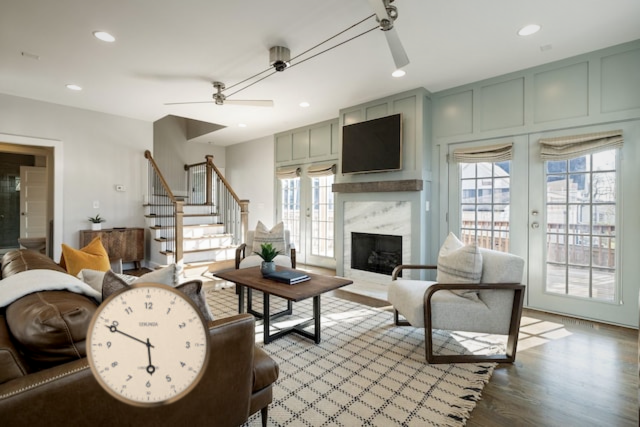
5:49
